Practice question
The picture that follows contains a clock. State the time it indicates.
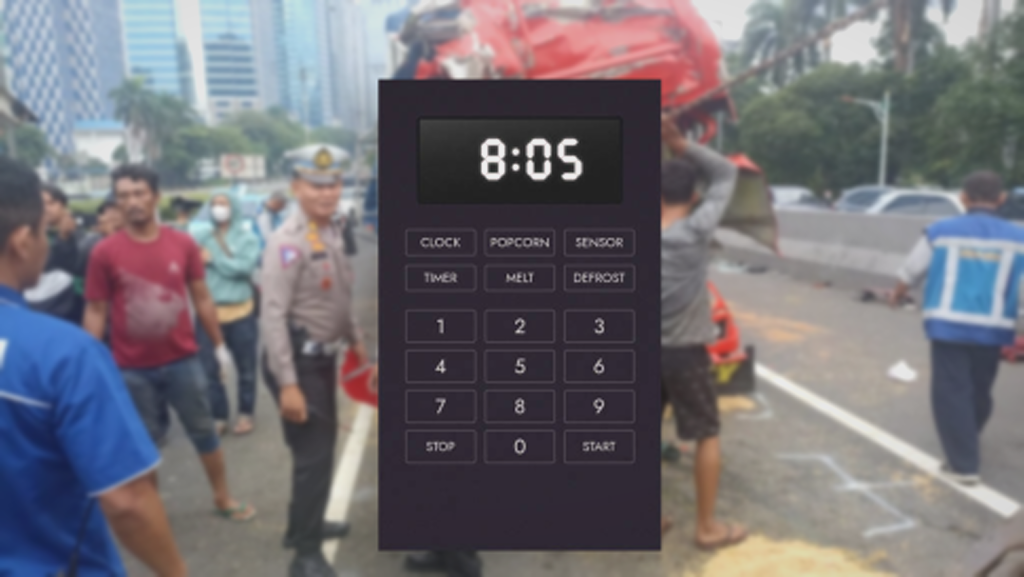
8:05
